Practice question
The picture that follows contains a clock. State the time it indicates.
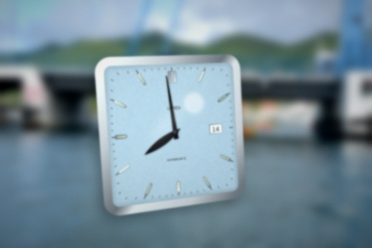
7:59
